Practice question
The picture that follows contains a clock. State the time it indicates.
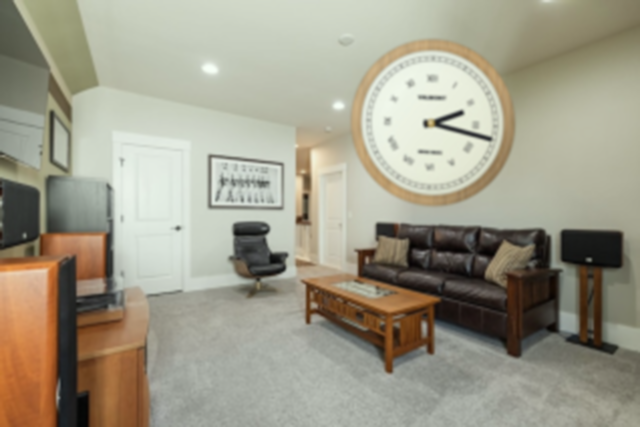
2:17
